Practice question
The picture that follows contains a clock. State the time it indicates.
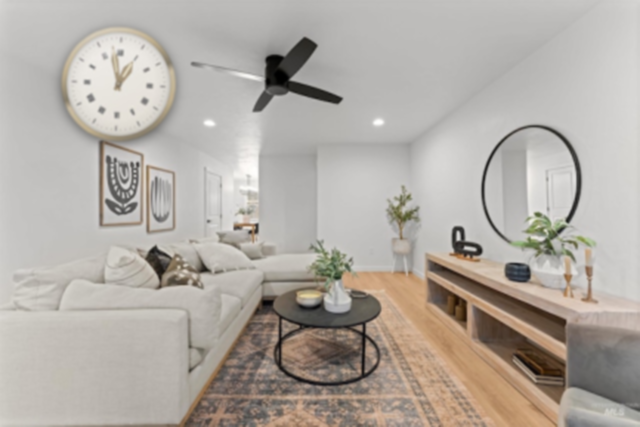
12:58
